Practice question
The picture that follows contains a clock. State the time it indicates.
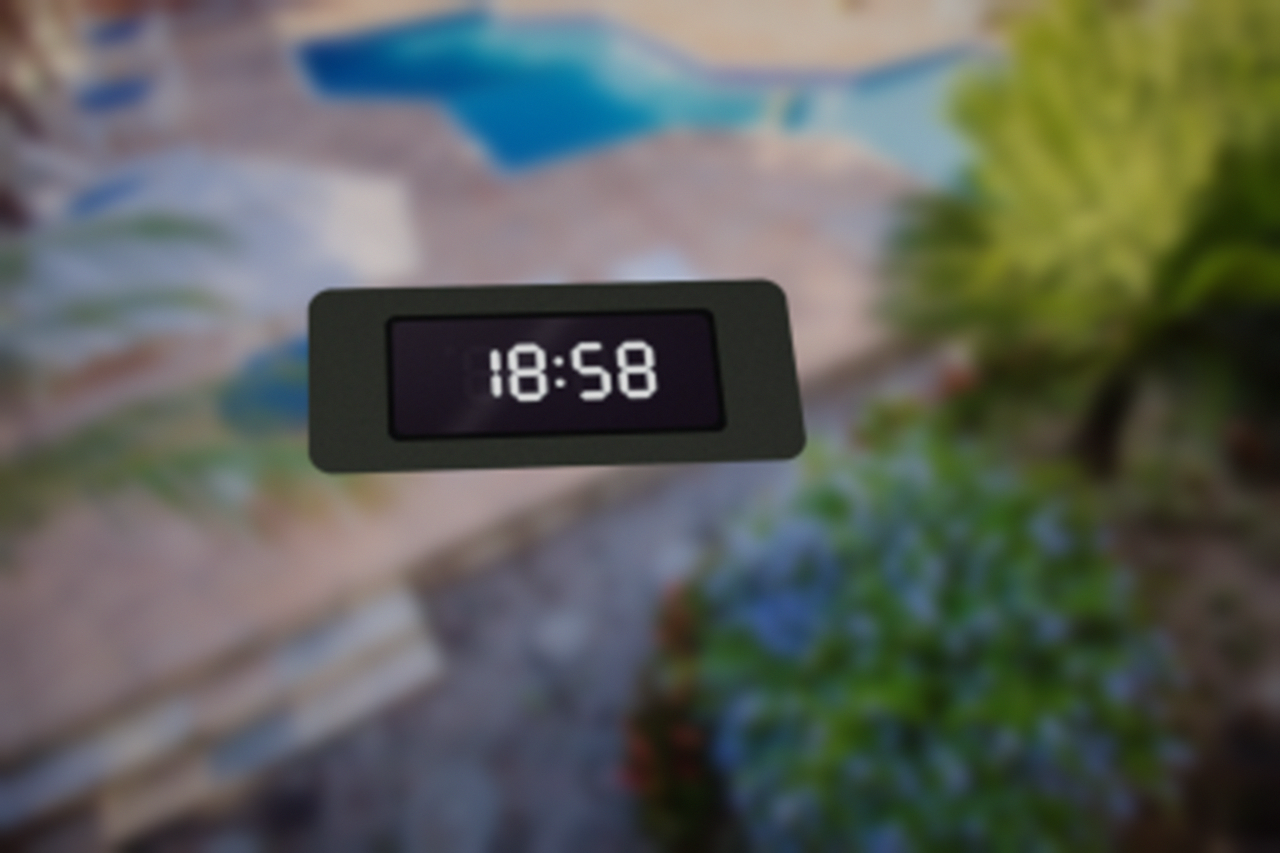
18:58
